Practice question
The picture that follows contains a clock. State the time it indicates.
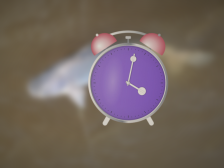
4:02
